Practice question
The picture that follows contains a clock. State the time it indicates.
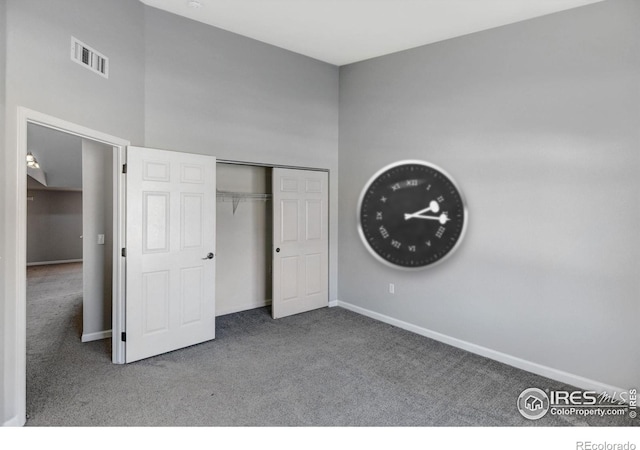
2:16
